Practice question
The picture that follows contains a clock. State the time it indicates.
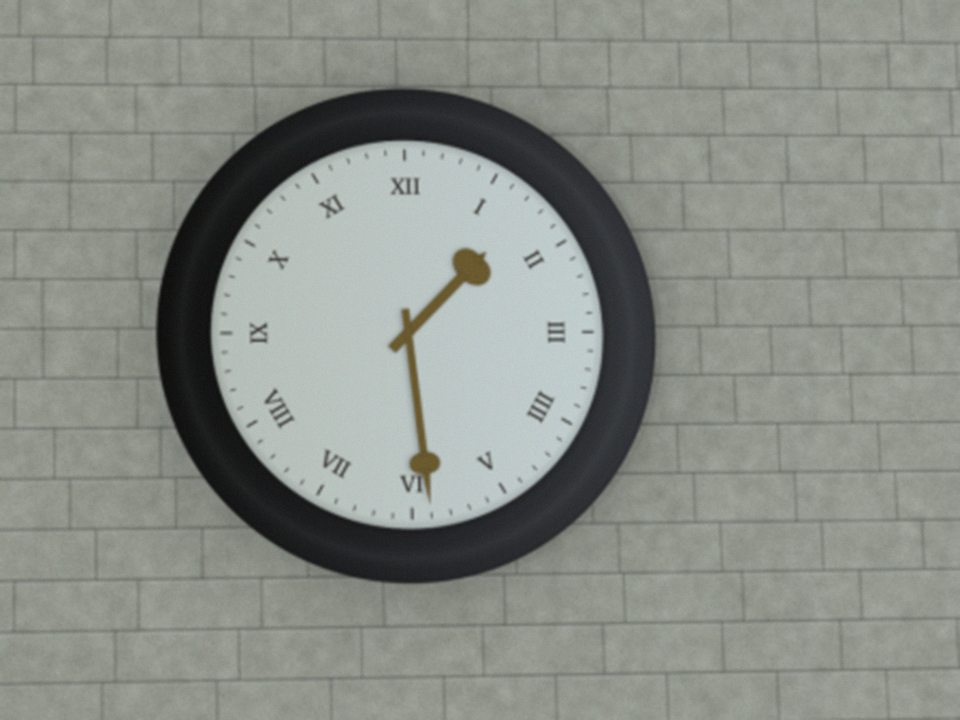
1:29
